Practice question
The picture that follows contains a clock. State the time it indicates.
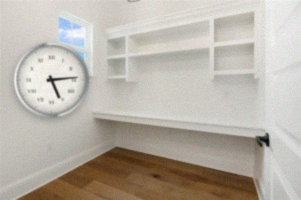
5:14
